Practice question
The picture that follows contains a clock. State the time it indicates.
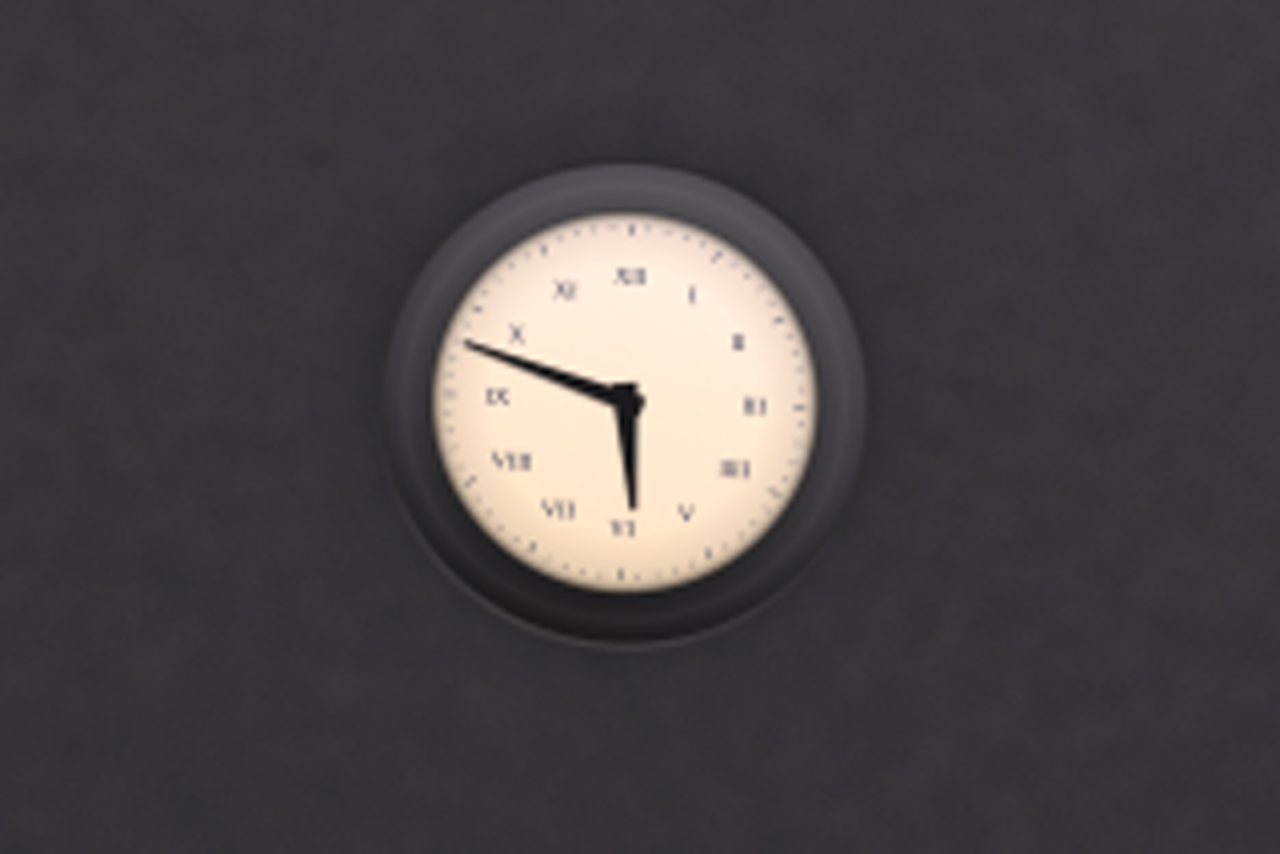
5:48
